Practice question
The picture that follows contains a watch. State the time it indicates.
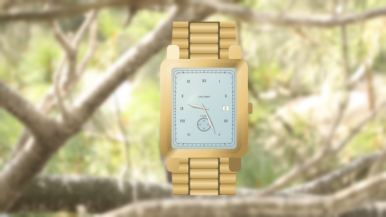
9:26
